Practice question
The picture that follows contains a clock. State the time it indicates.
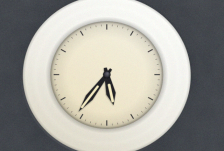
5:36
